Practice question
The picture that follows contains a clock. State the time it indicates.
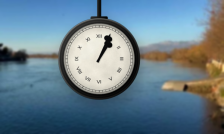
1:04
